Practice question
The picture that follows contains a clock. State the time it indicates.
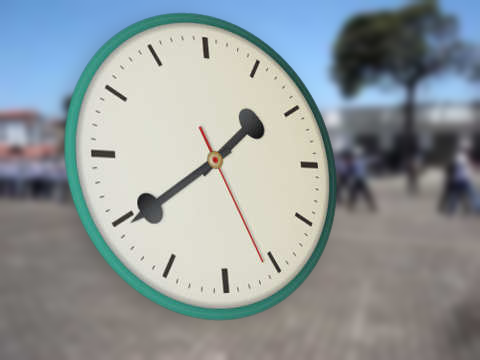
1:39:26
